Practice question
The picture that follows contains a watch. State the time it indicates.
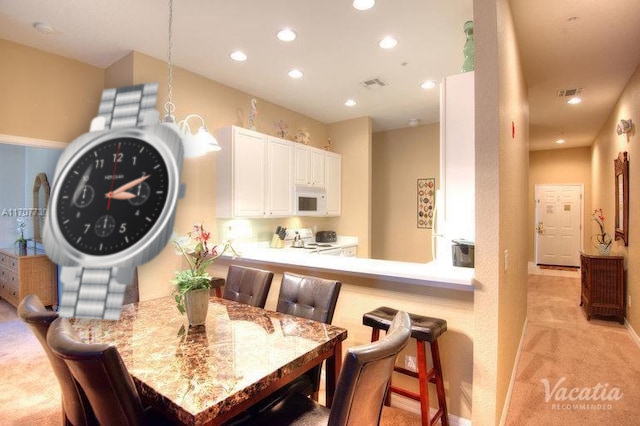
3:11
